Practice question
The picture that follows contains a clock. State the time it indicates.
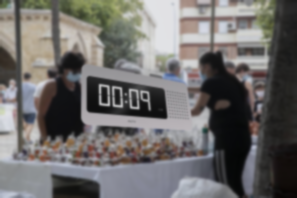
0:09
